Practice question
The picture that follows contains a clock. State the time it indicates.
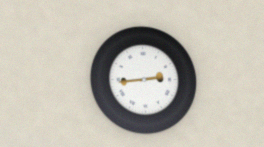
2:44
